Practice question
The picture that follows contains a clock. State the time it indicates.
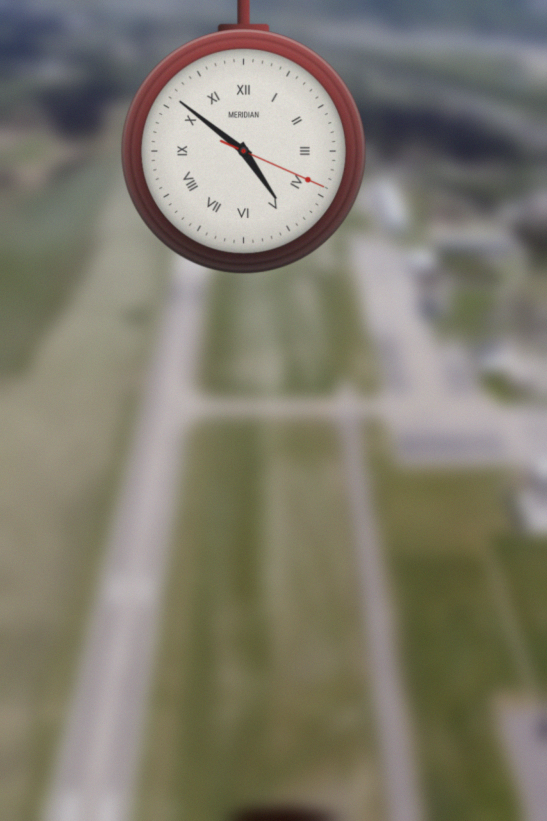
4:51:19
